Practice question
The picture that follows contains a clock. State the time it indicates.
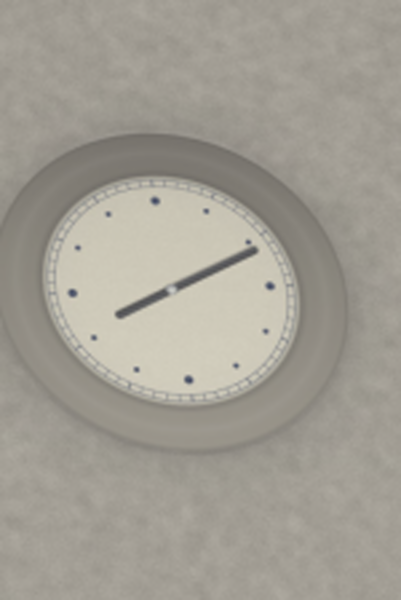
8:11
